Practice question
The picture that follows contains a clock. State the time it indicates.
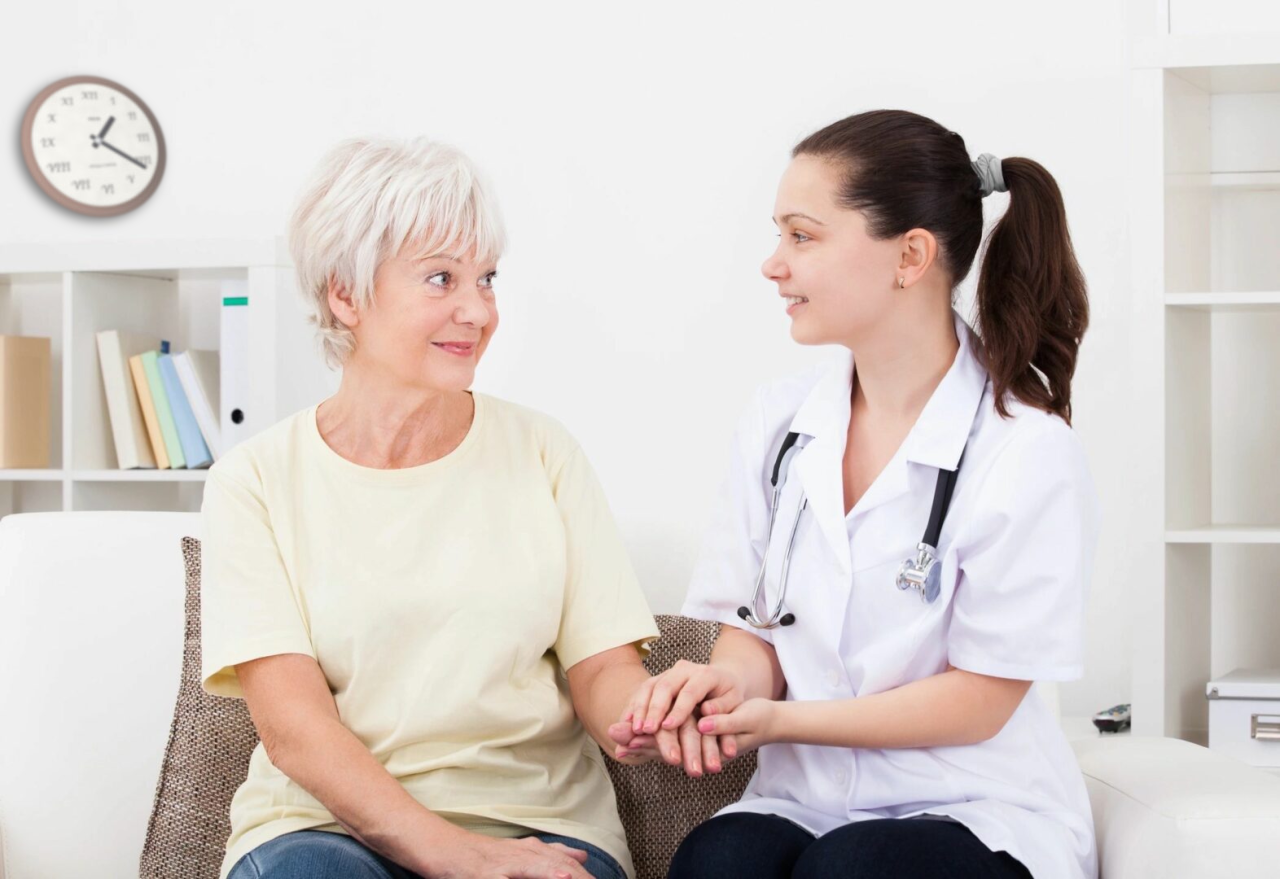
1:21
